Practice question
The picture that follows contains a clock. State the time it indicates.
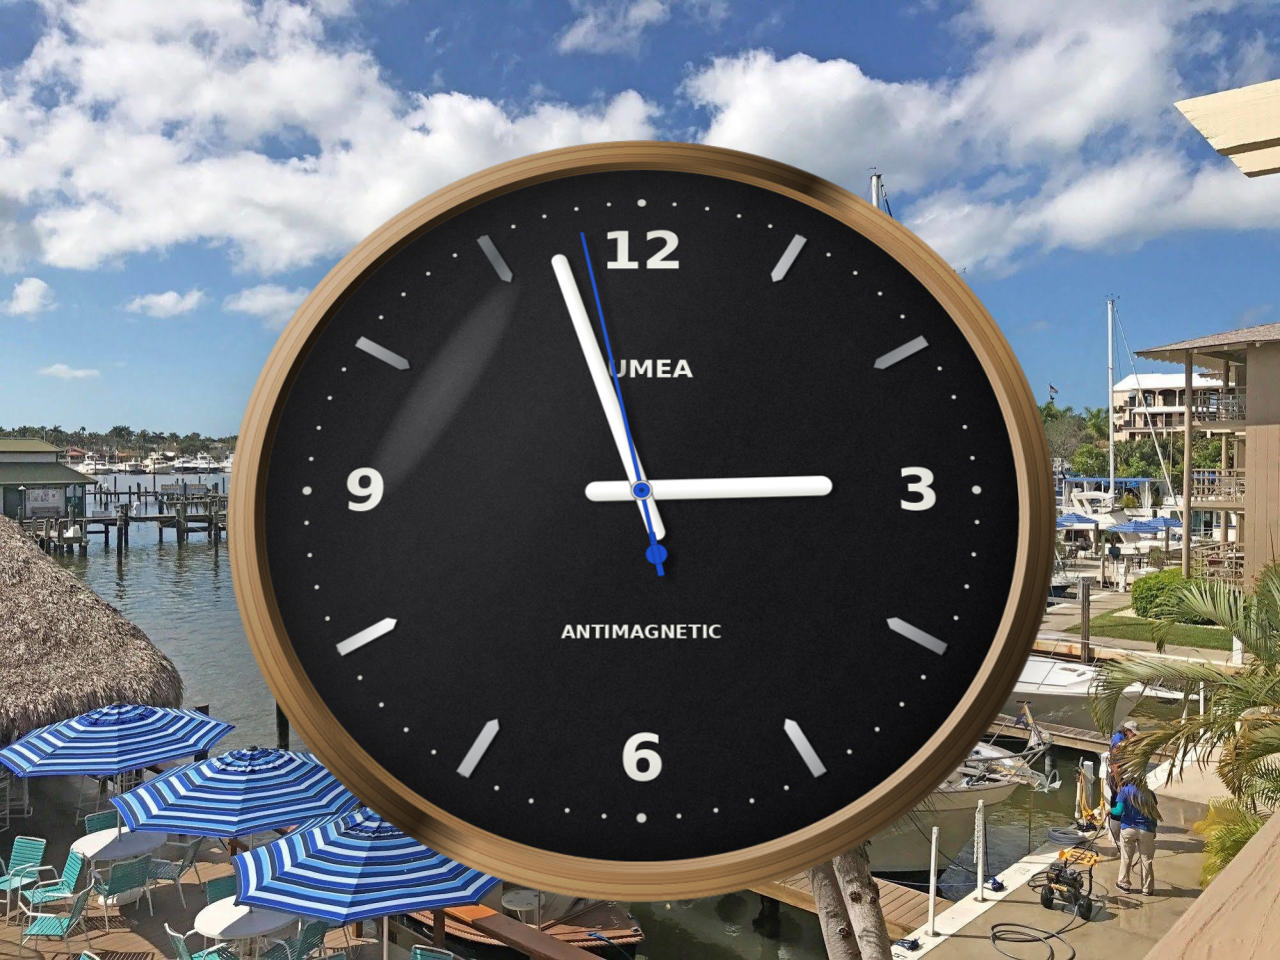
2:56:58
